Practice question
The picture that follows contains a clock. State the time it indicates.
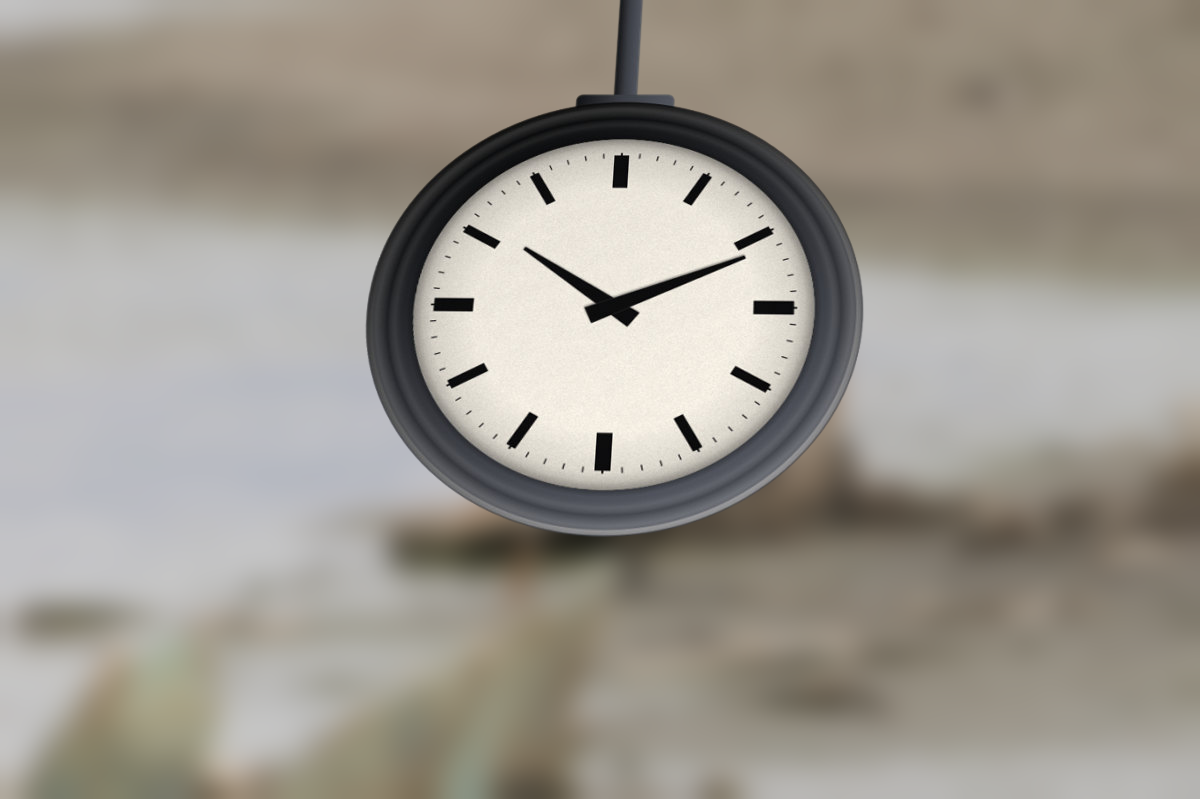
10:11
